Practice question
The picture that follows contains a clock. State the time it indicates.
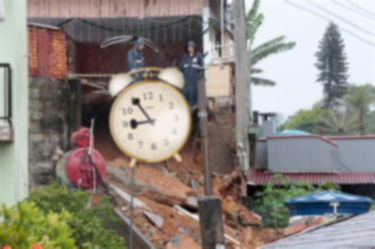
8:55
